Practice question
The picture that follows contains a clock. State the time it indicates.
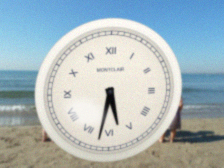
5:32
